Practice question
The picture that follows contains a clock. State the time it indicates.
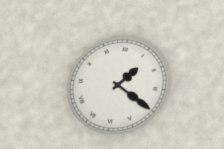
1:20
